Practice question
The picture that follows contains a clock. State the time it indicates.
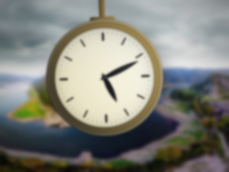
5:11
